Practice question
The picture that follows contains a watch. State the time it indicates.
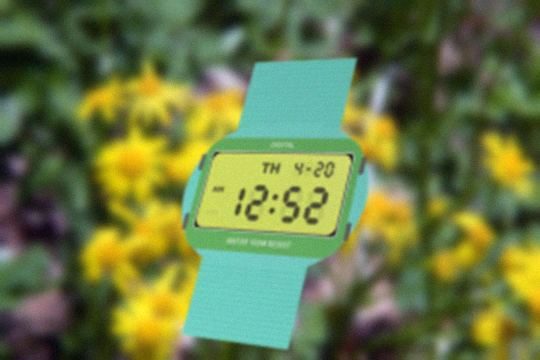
12:52
